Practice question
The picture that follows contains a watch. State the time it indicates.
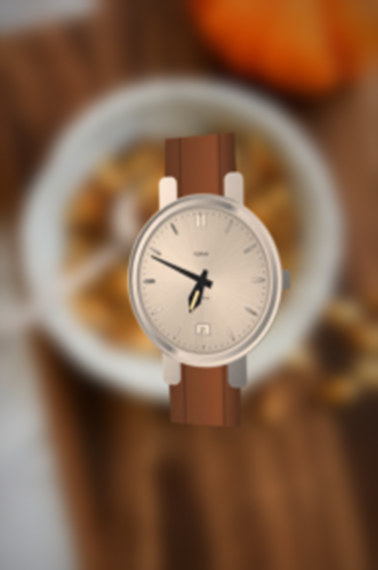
6:49
